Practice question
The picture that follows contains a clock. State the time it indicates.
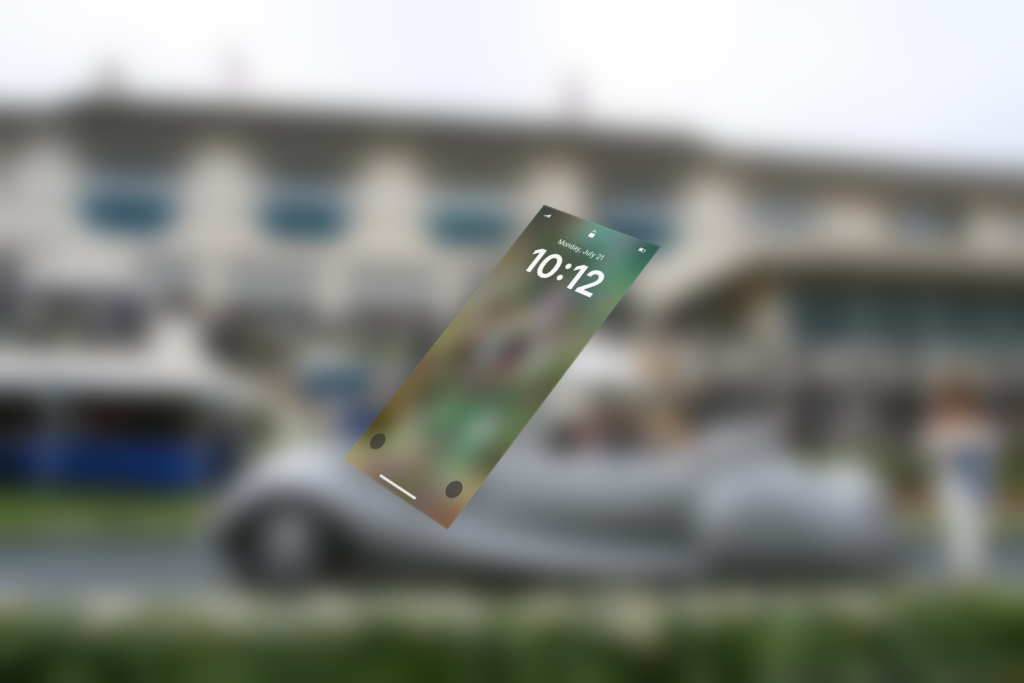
10:12
